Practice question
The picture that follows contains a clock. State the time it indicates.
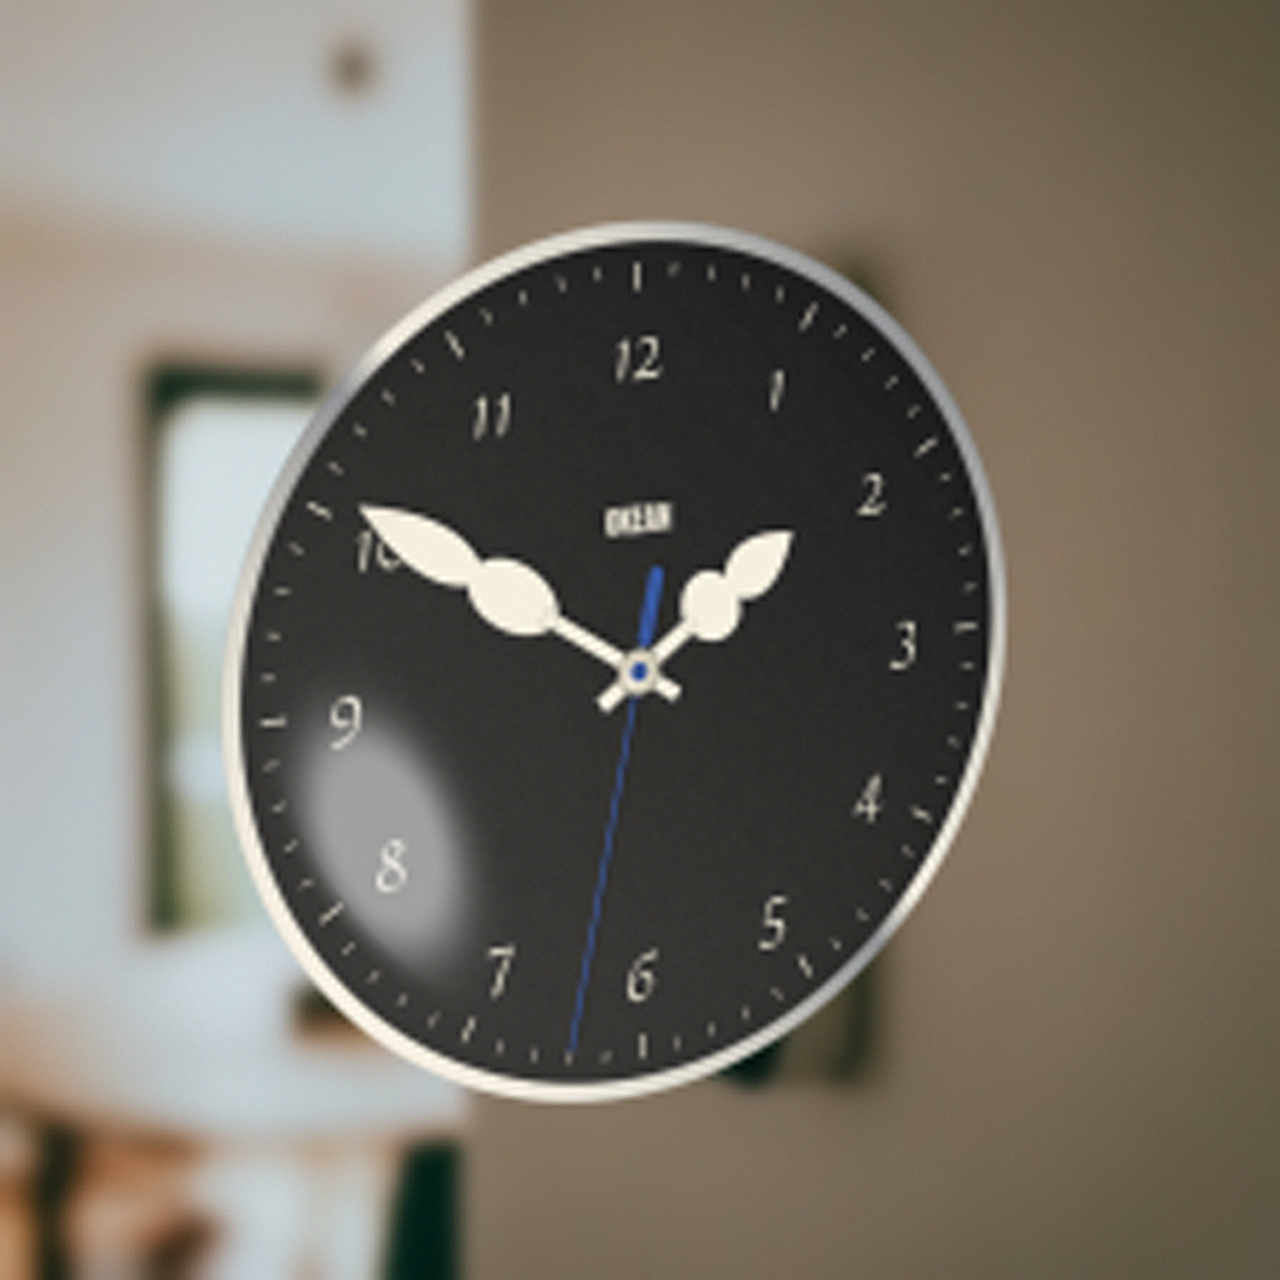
1:50:32
